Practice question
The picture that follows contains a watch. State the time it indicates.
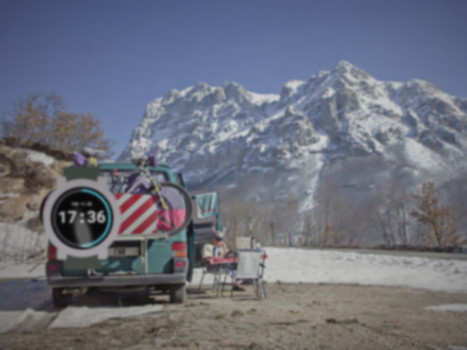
17:36
